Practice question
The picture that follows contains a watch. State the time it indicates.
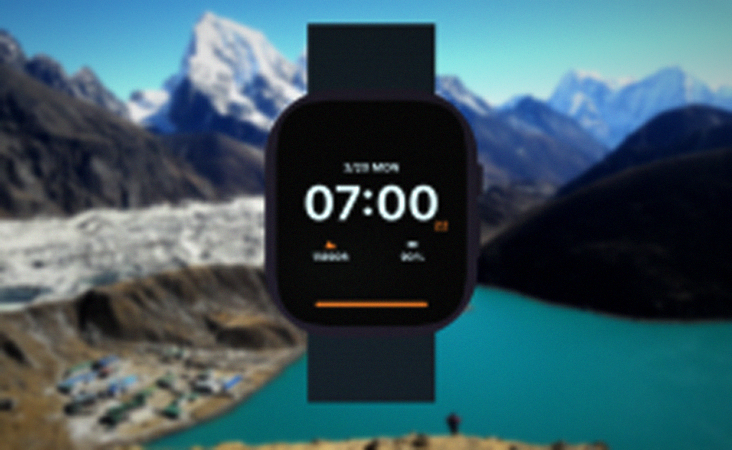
7:00
